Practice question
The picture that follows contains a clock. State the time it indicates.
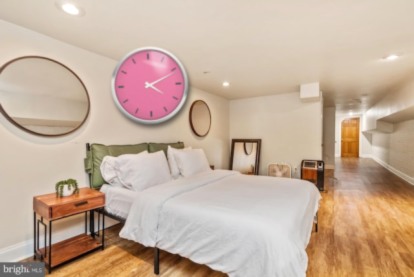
4:11
